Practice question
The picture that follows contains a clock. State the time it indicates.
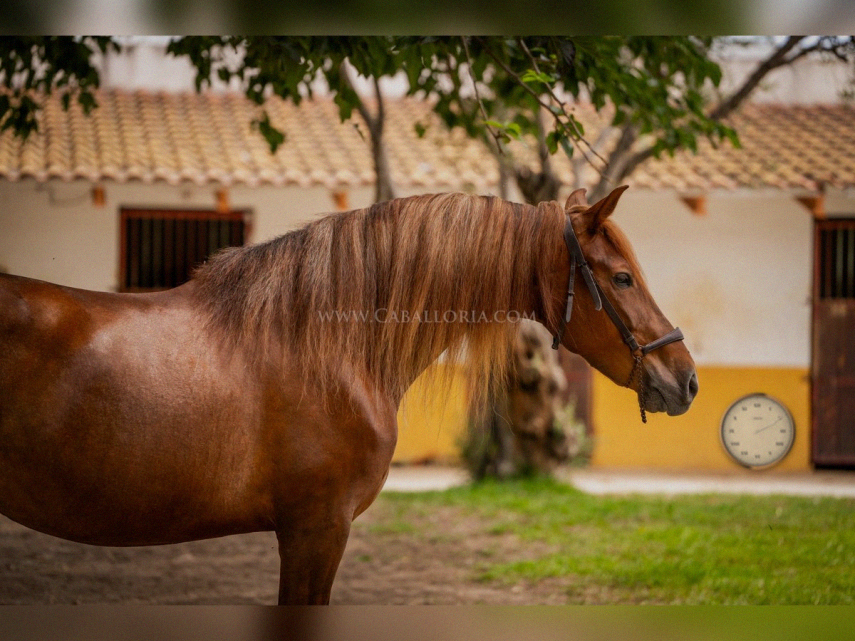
2:10
